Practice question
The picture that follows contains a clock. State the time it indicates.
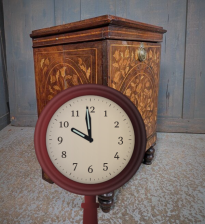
9:59
